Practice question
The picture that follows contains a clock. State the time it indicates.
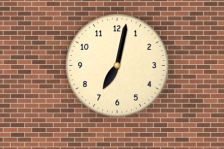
7:02
